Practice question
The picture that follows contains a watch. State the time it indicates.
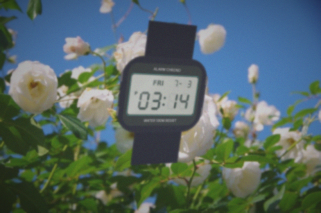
3:14
